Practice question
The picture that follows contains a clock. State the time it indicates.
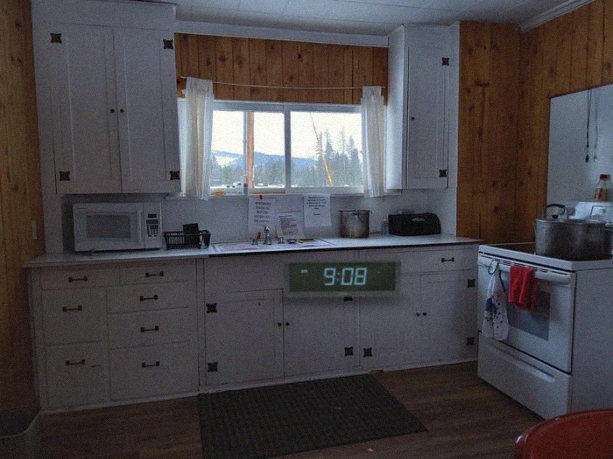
9:08
